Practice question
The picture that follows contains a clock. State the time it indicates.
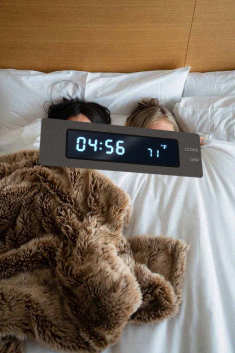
4:56
